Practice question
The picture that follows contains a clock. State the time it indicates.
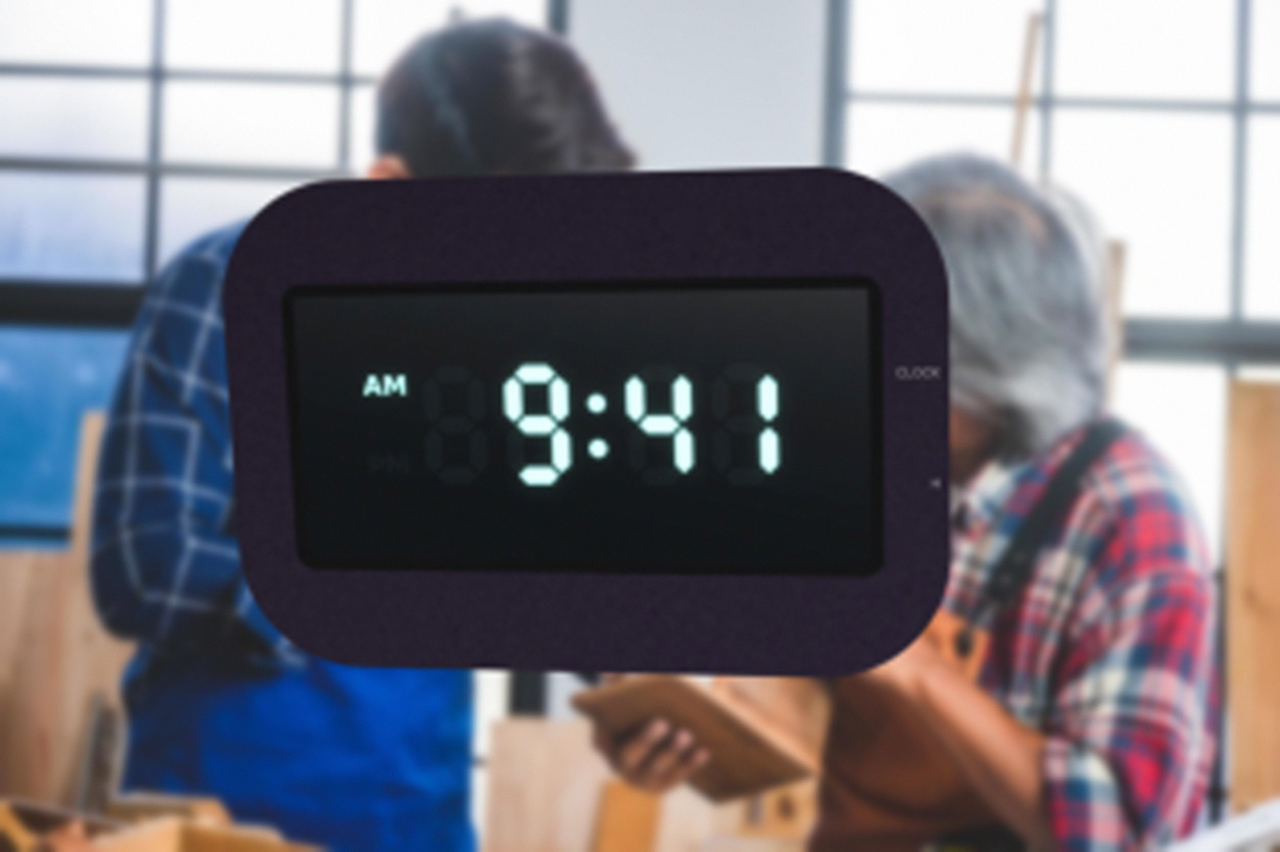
9:41
